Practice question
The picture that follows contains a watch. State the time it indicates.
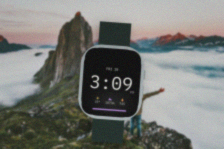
3:09
